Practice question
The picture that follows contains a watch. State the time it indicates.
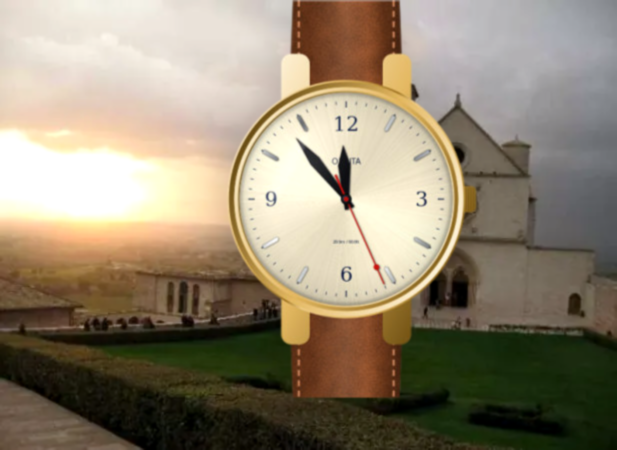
11:53:26
